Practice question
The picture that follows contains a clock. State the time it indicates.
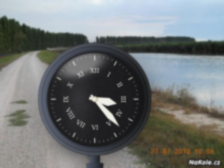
3:23
